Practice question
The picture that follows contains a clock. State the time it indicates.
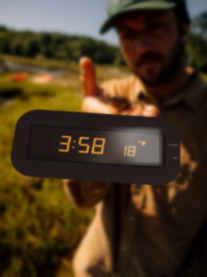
3:58
